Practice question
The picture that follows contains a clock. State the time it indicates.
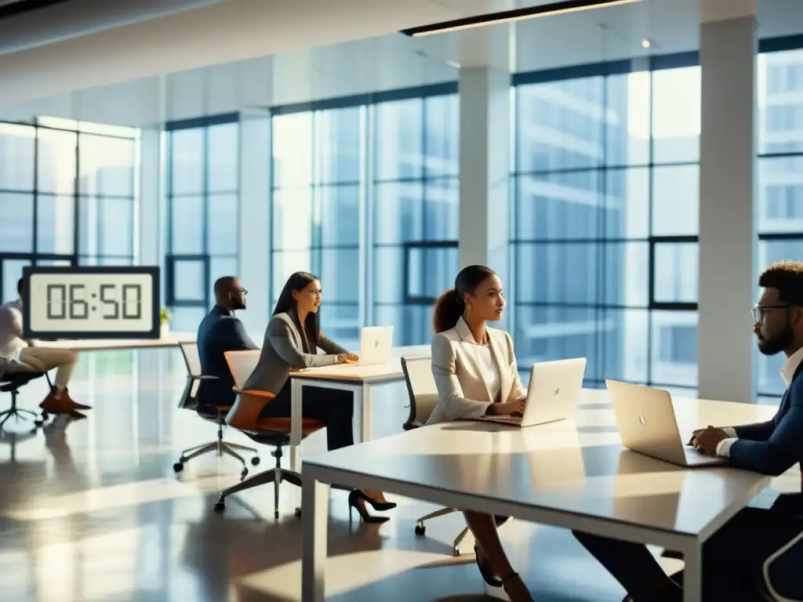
6:50
